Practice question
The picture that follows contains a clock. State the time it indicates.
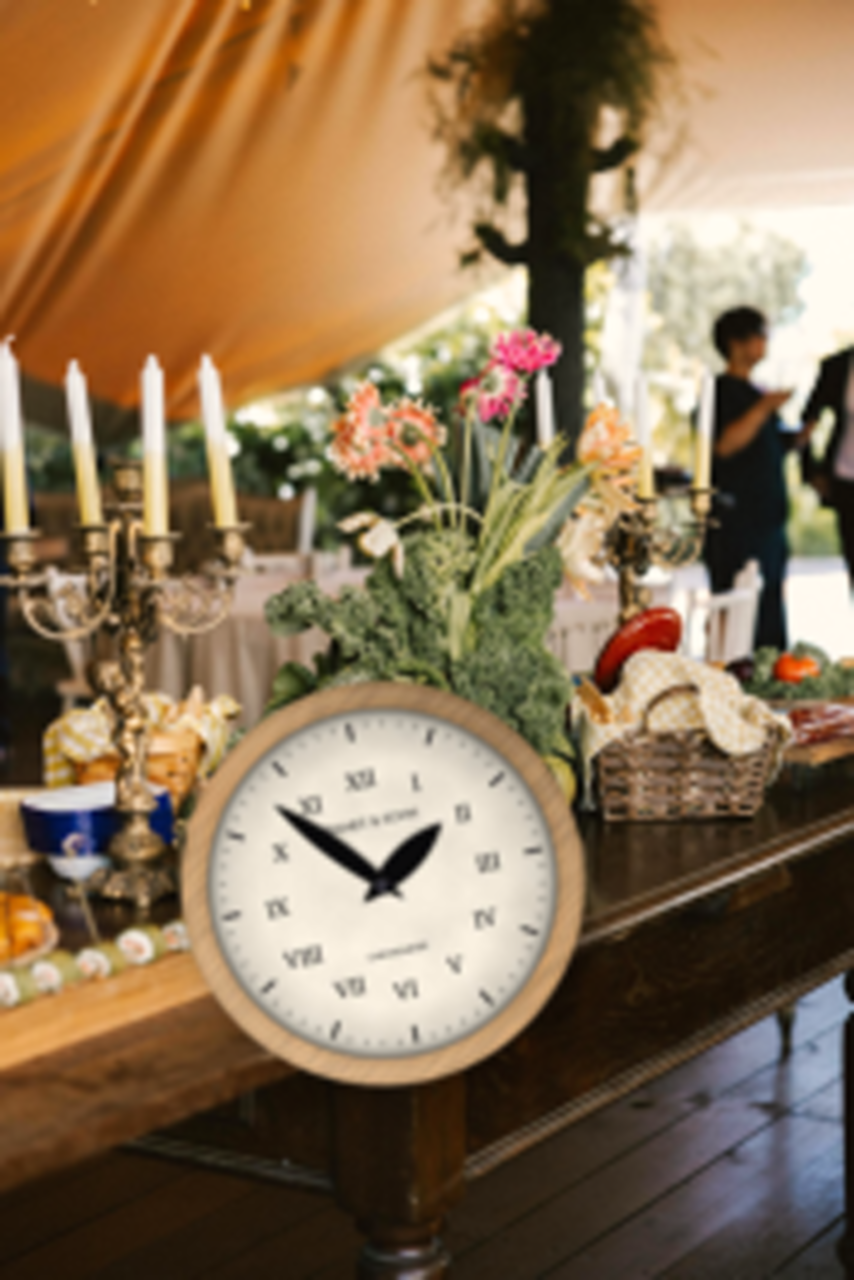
1:53
